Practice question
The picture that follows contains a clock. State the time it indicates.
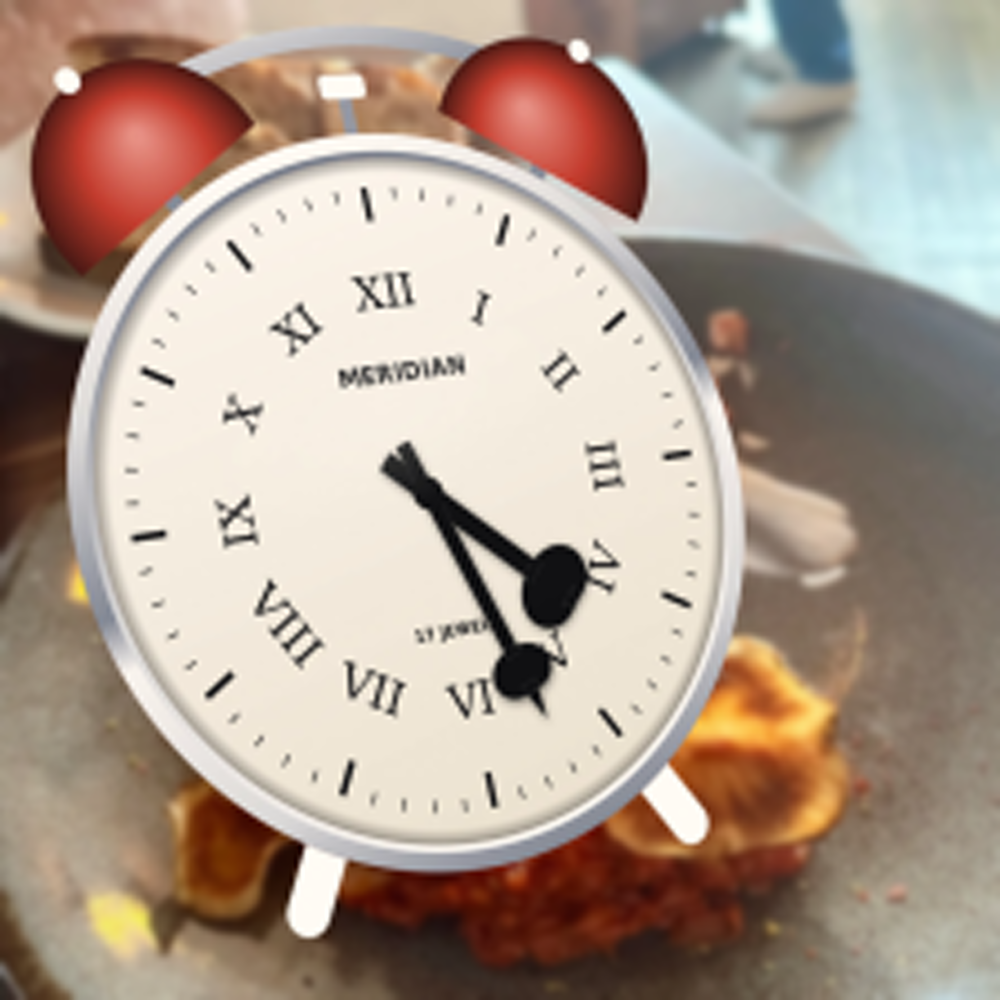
4:27
